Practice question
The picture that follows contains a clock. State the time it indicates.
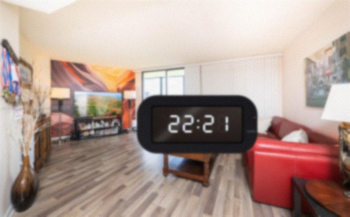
22:21
